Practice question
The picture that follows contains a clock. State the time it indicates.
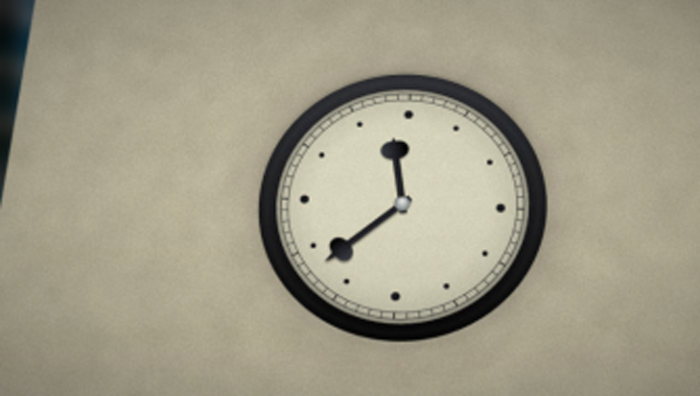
11:38
